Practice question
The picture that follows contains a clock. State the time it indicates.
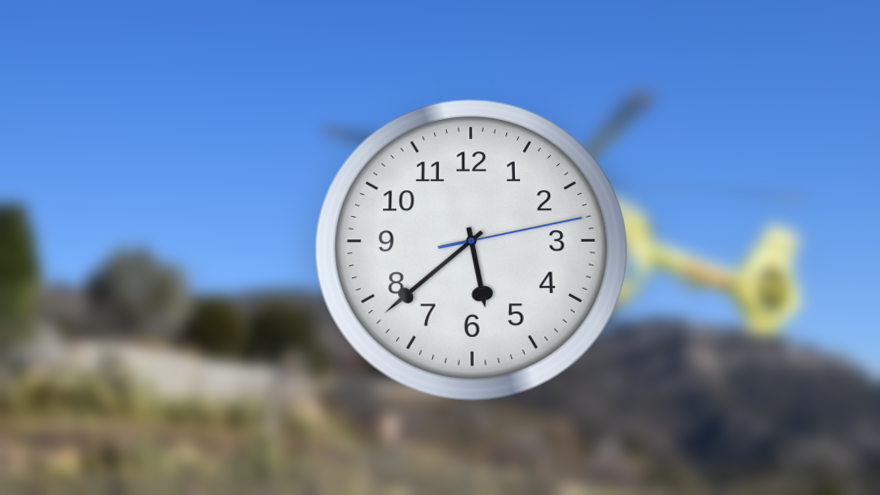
5:38:13
